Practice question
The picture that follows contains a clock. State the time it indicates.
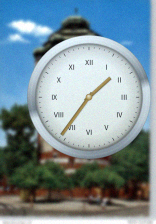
1:36
